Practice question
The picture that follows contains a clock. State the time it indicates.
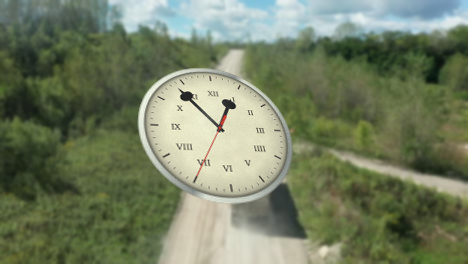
12:53:35
